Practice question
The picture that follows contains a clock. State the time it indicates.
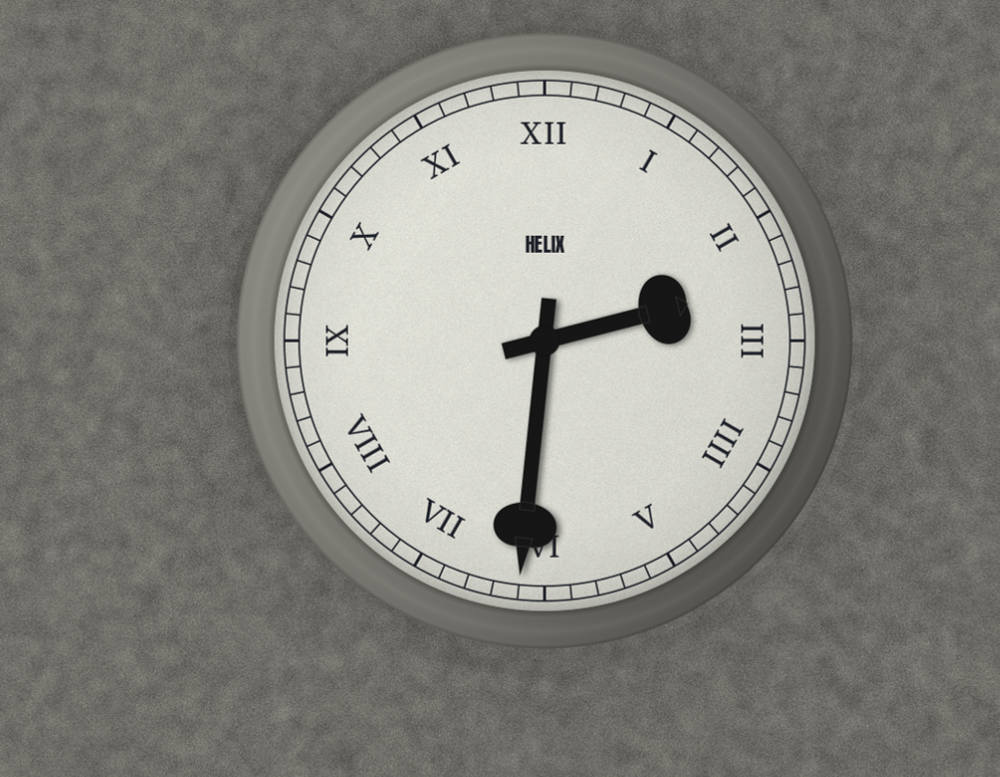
2:31
